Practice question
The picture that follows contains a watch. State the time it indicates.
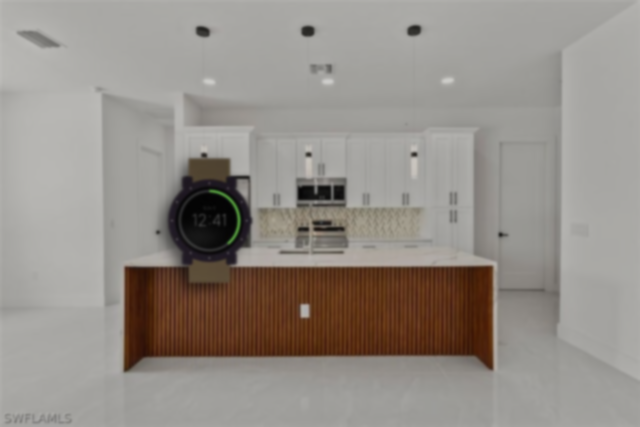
12:41
